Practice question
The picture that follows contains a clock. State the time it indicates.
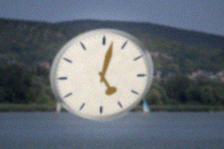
5:02
